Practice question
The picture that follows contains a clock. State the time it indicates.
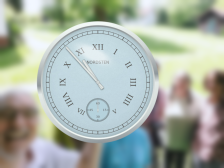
10:53
